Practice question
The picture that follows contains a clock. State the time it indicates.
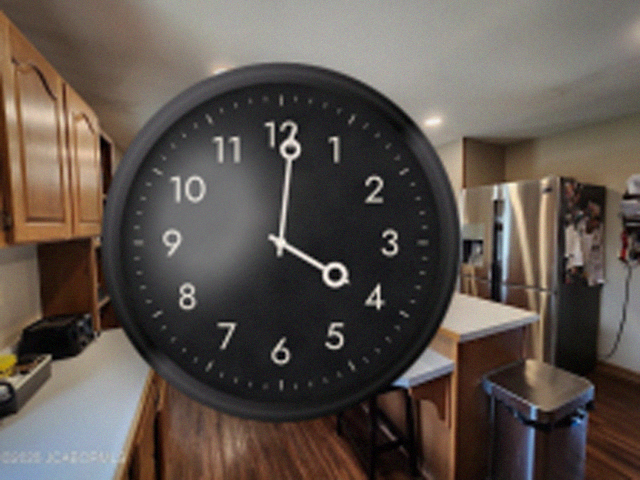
4:01
